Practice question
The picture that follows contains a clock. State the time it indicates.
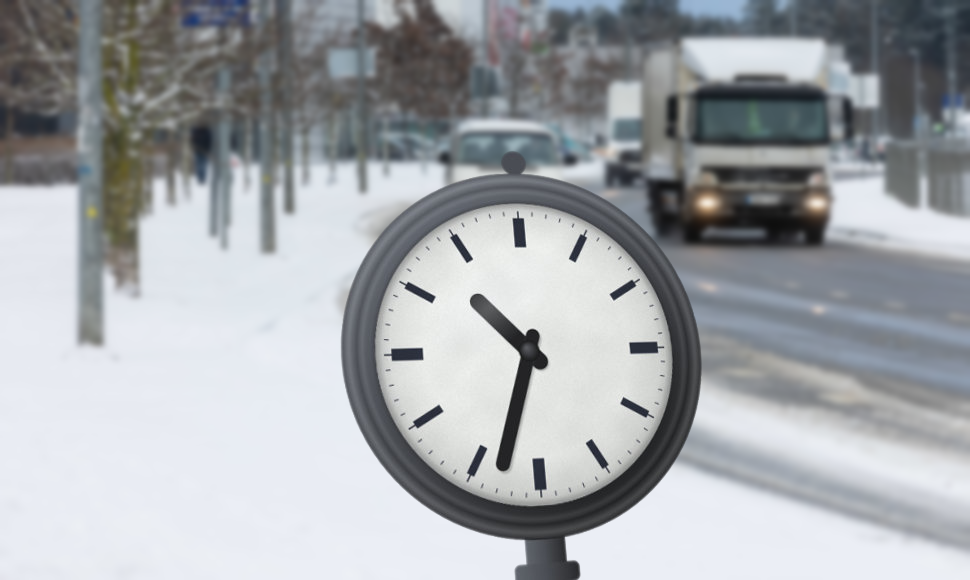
10:33
